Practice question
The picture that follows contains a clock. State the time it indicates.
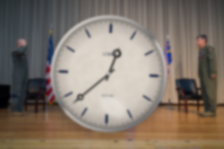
12:38
